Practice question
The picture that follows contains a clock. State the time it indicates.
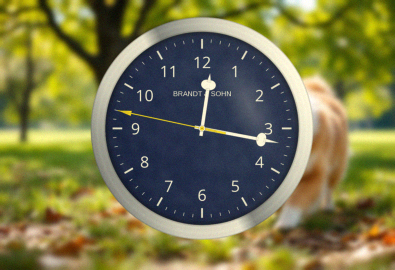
12:16:47
